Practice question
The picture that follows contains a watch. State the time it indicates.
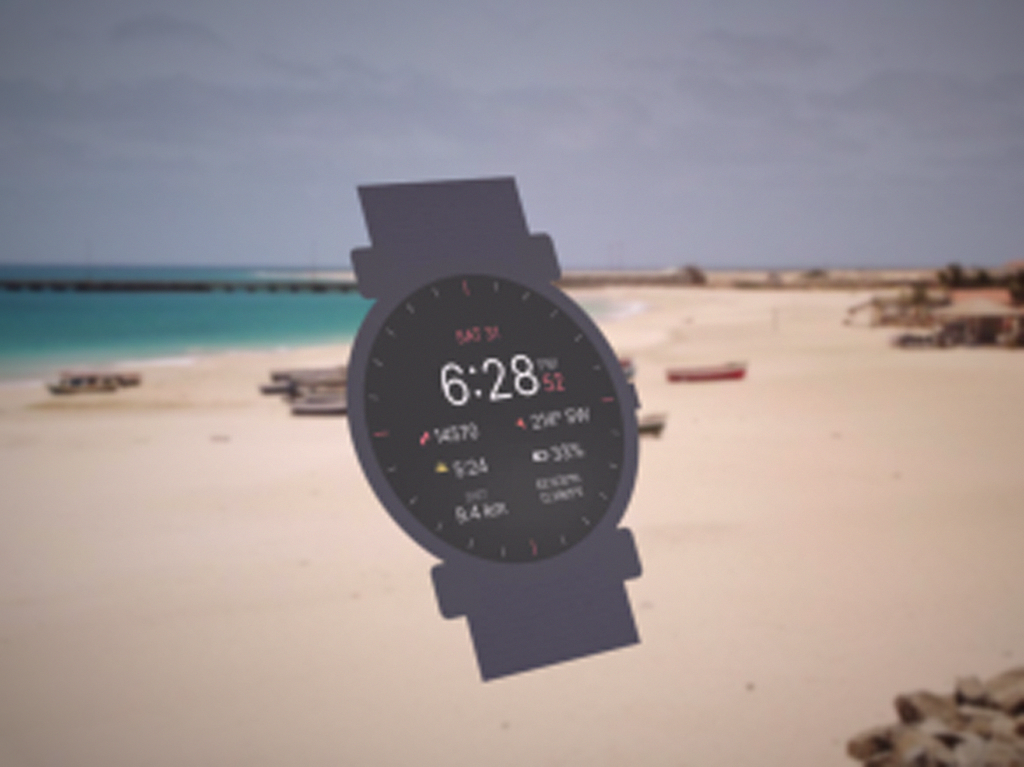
6:28
